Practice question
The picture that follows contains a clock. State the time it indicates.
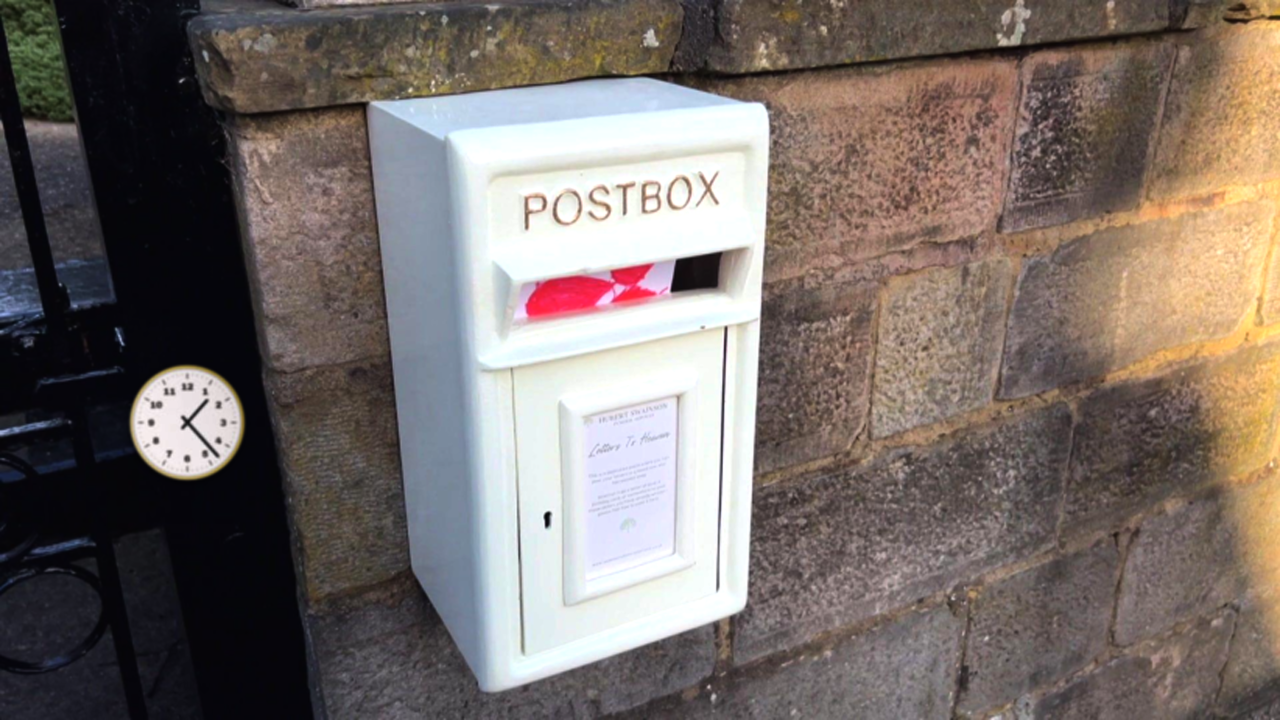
1:23
